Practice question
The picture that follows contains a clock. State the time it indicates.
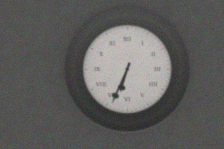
6:34
